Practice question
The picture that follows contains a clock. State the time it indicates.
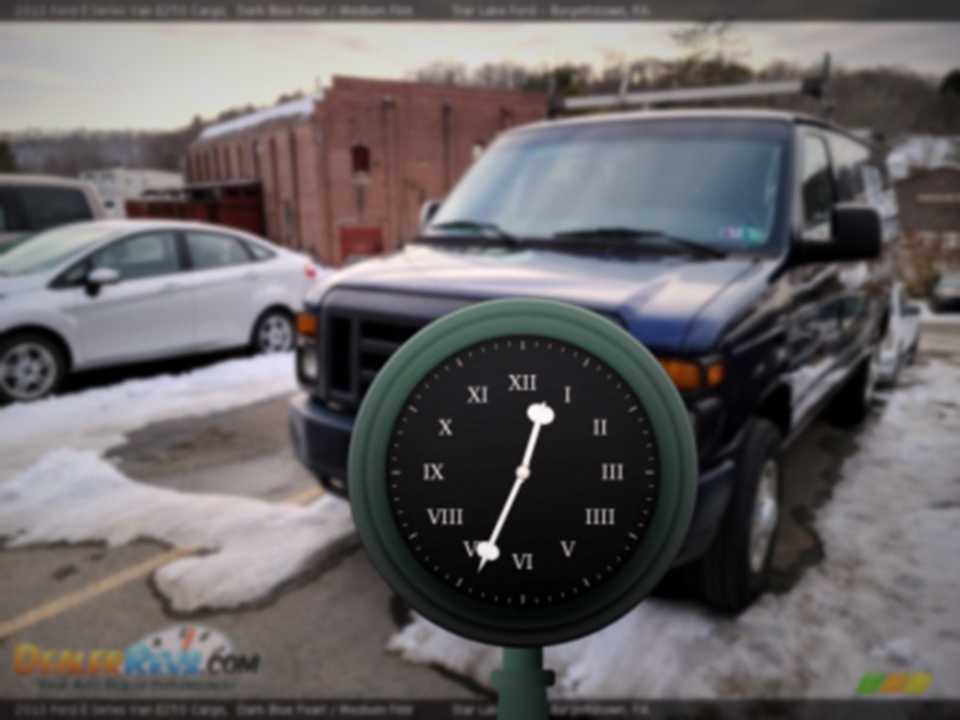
12:34
